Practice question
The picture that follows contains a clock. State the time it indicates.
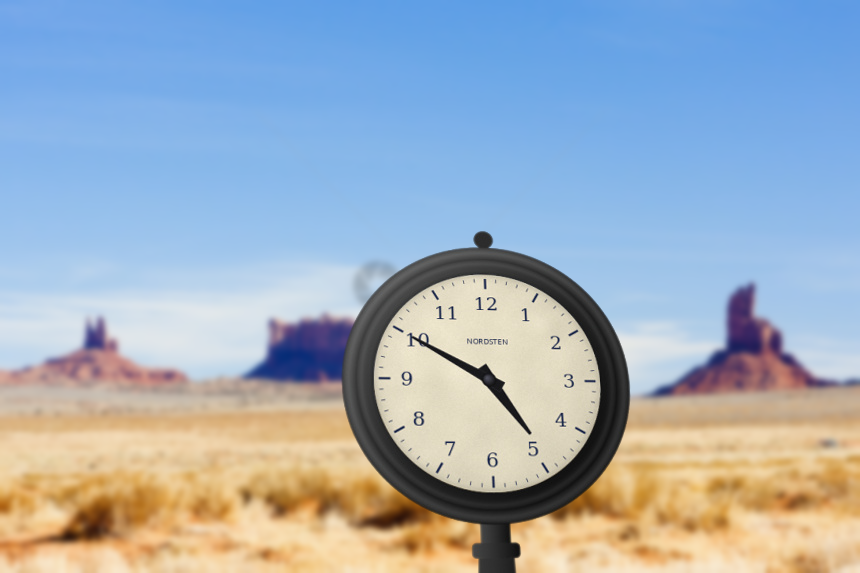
4:50
